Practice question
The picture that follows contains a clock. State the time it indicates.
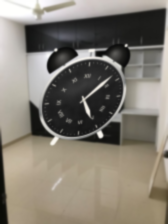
5:08
